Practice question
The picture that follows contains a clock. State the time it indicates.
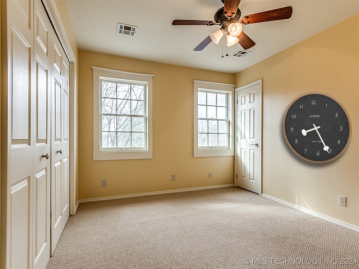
8:26
